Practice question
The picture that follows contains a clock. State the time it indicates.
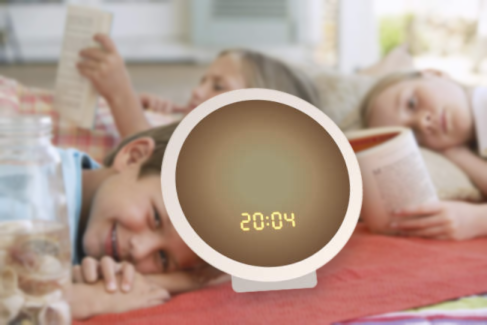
20:04
